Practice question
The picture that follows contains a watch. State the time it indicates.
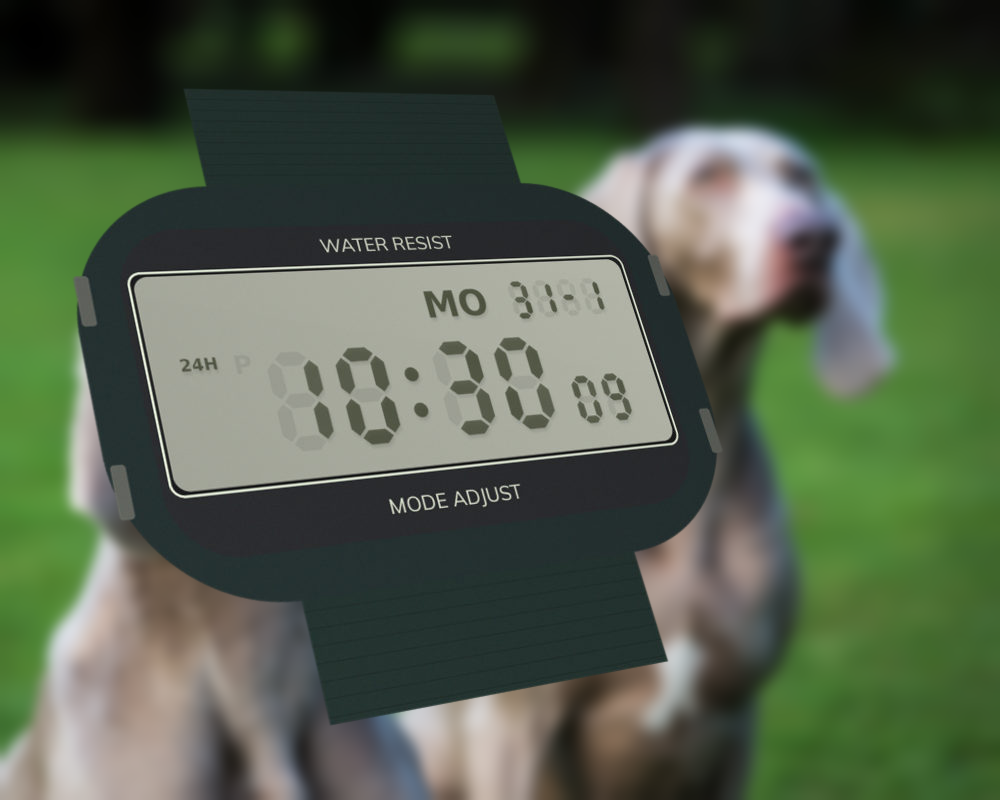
10:30:09
